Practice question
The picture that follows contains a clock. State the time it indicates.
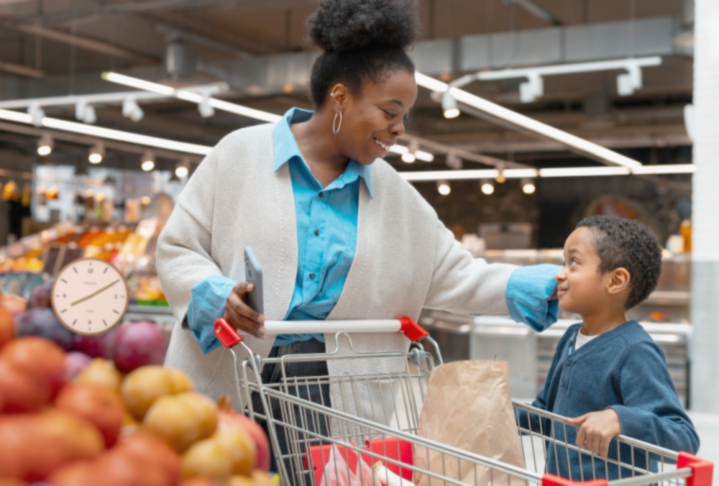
8:10
